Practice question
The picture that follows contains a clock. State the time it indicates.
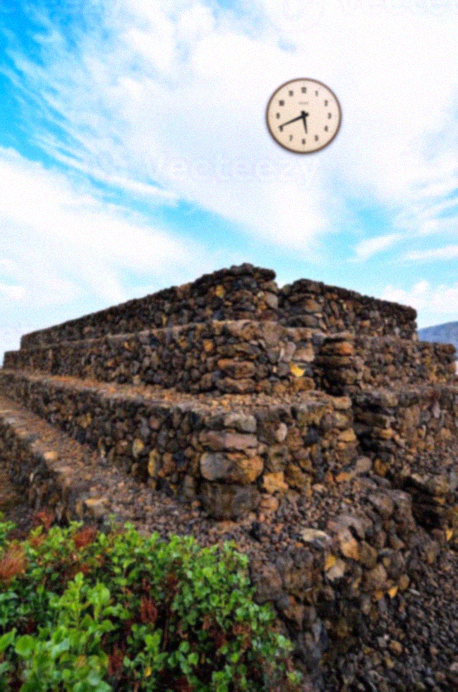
5:41
